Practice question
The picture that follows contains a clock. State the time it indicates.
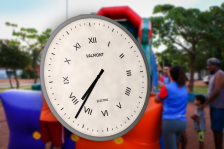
7:37
